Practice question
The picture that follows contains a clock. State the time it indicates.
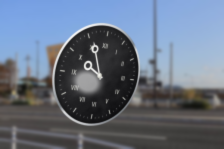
9:56
